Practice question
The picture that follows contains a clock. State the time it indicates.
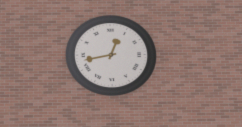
12:43
